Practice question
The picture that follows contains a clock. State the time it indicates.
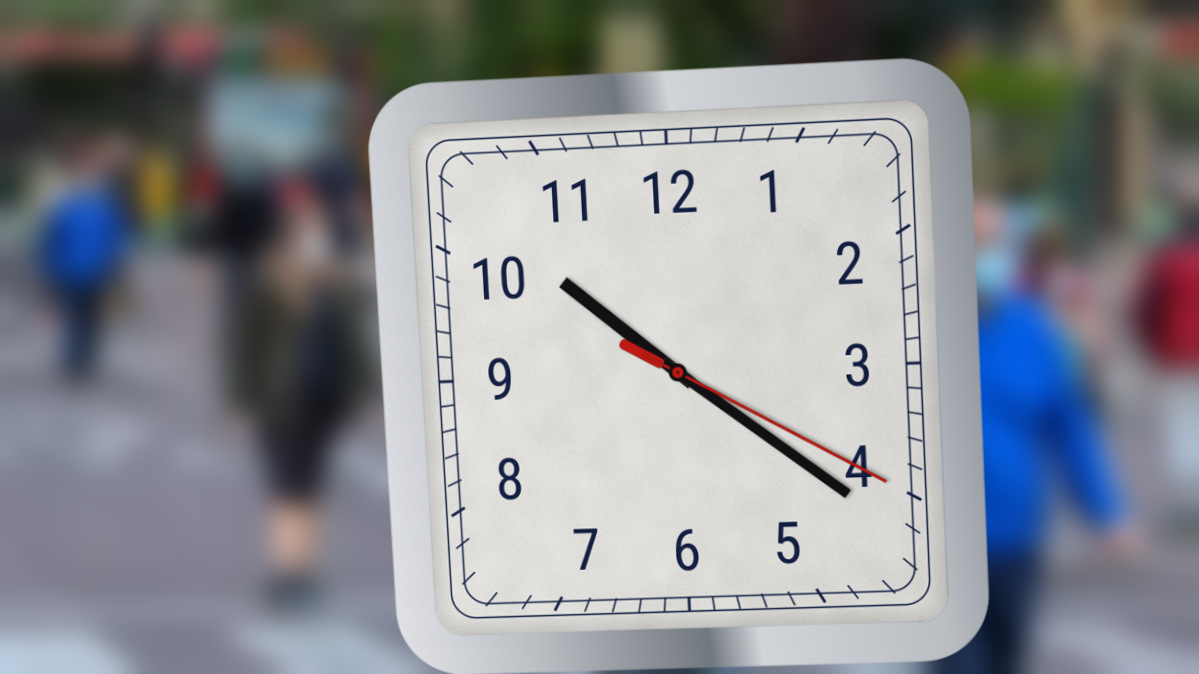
10:21:20
